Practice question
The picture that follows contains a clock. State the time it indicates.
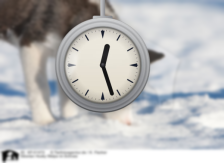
12:27
